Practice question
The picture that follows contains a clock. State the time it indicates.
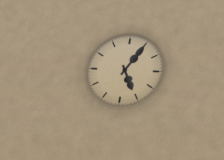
5:05
